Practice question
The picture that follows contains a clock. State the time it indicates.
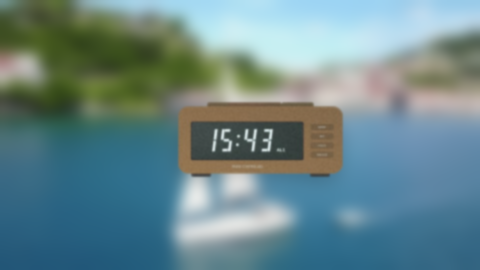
15:43
